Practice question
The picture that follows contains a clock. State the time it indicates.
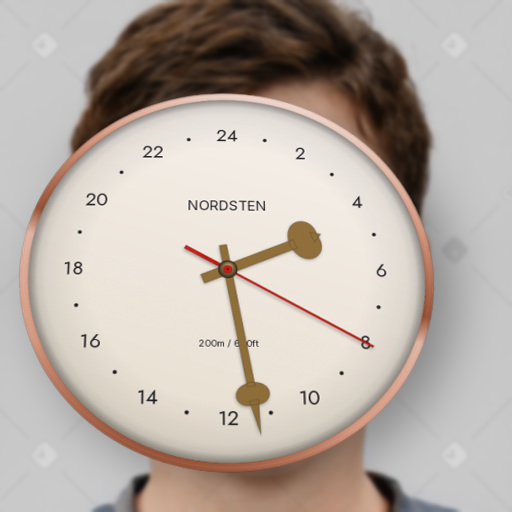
4:28:20
